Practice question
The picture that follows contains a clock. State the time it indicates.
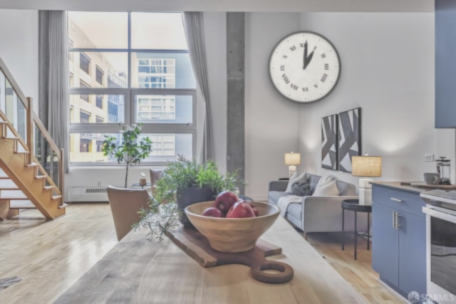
1:01
